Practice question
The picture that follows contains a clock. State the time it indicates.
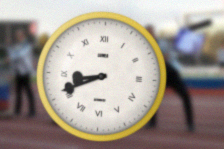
8:41
